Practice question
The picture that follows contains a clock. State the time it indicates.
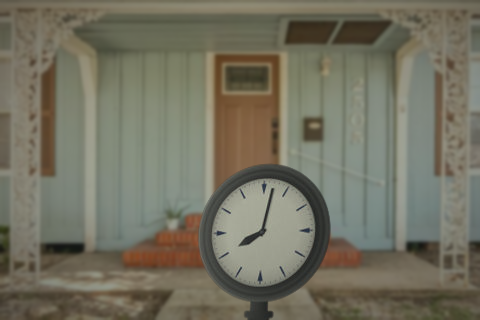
8:02
